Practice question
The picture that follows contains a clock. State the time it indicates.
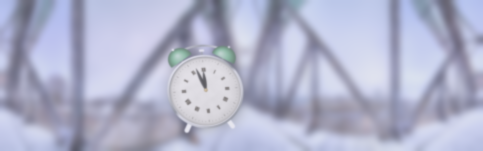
11:57
